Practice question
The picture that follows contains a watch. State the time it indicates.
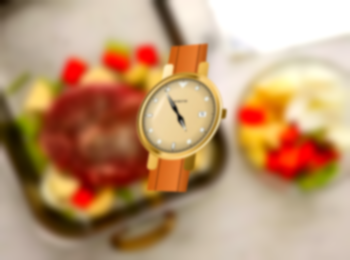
4:54
